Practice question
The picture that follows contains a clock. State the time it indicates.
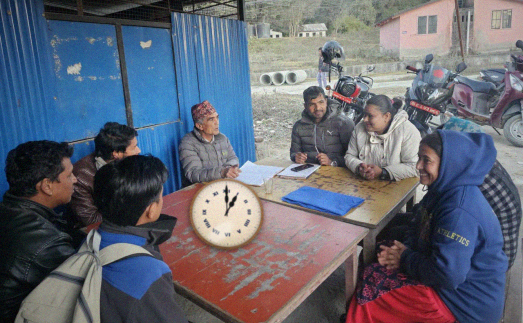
1:00
